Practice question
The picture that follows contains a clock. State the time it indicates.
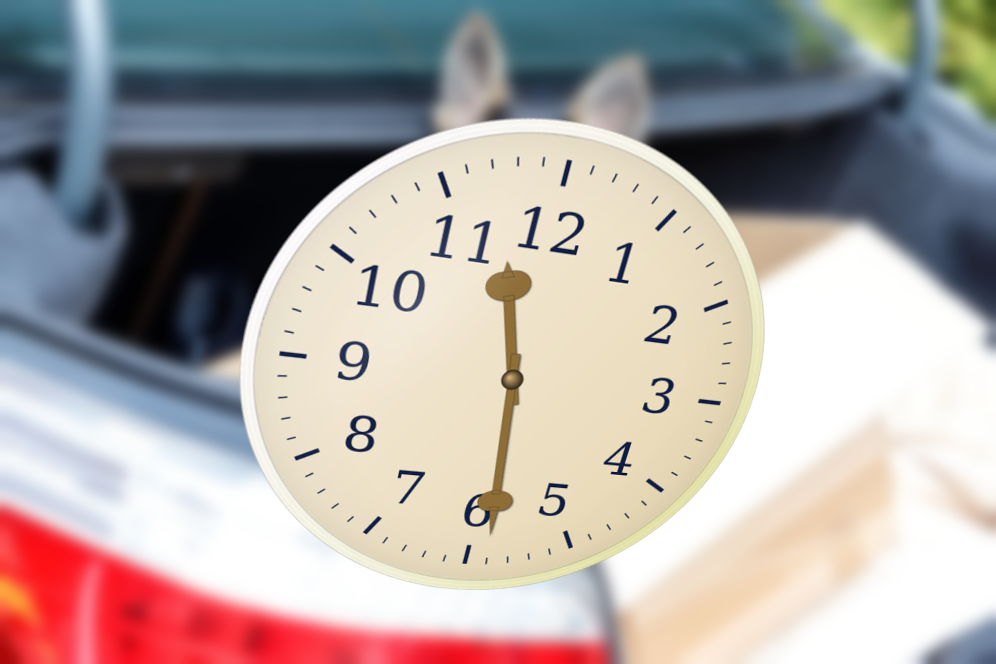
11:29
